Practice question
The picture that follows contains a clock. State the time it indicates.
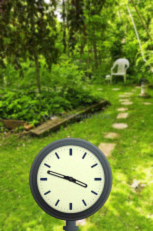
3:48
